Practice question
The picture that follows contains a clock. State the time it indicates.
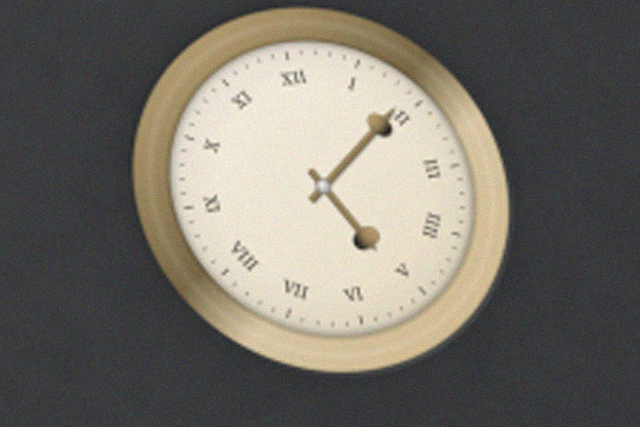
5:09
